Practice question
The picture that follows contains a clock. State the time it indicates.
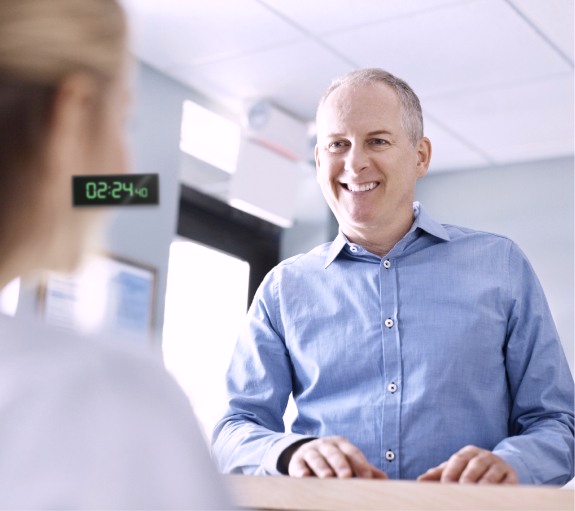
2:24
